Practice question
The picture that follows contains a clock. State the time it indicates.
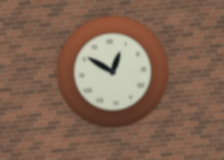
12:51
